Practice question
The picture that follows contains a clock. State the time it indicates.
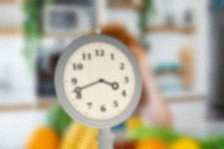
3:42
